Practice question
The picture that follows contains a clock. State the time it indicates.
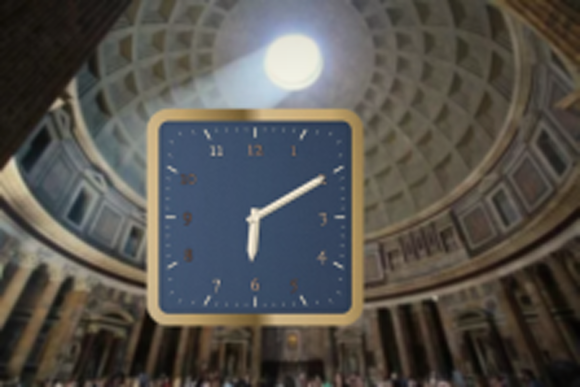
6:10
